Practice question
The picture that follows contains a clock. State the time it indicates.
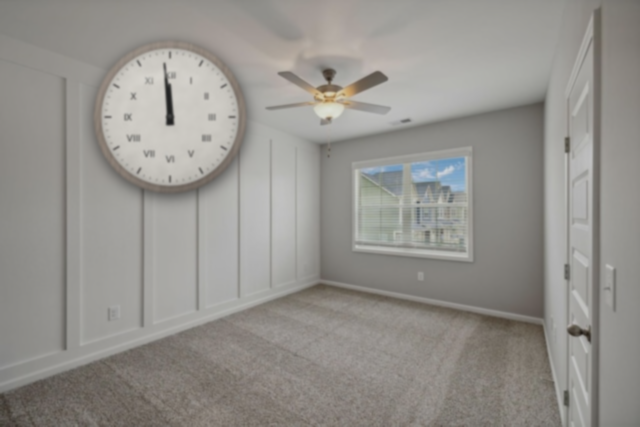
11:59
